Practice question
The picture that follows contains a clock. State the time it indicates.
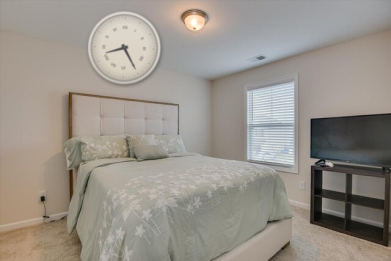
8:25
